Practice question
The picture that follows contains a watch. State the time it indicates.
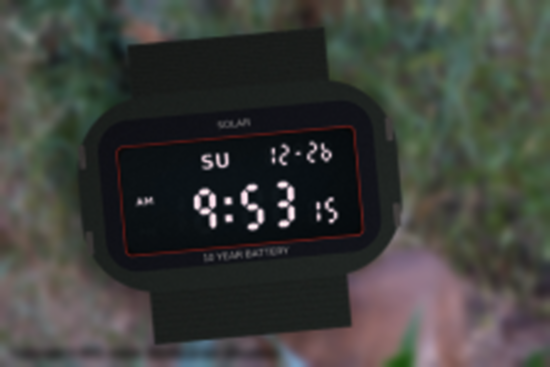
9:53:15
